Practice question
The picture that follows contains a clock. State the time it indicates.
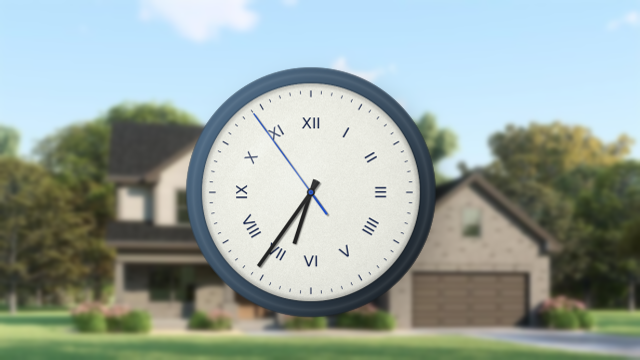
6:35:54
